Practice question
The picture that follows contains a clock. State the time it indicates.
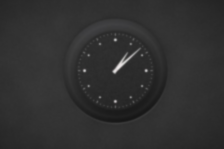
1:08
